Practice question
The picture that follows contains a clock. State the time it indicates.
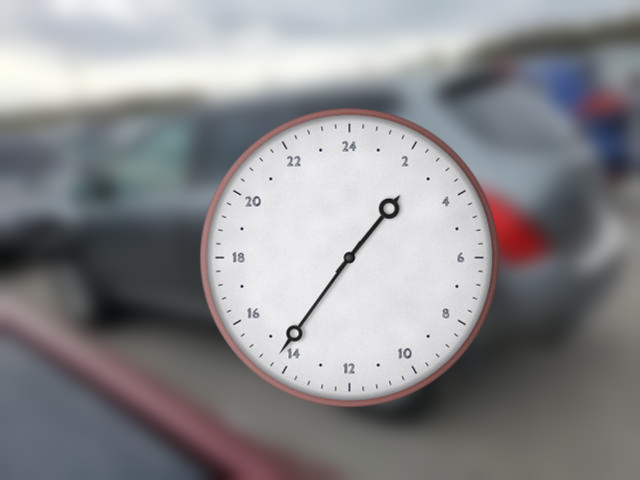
2:36
